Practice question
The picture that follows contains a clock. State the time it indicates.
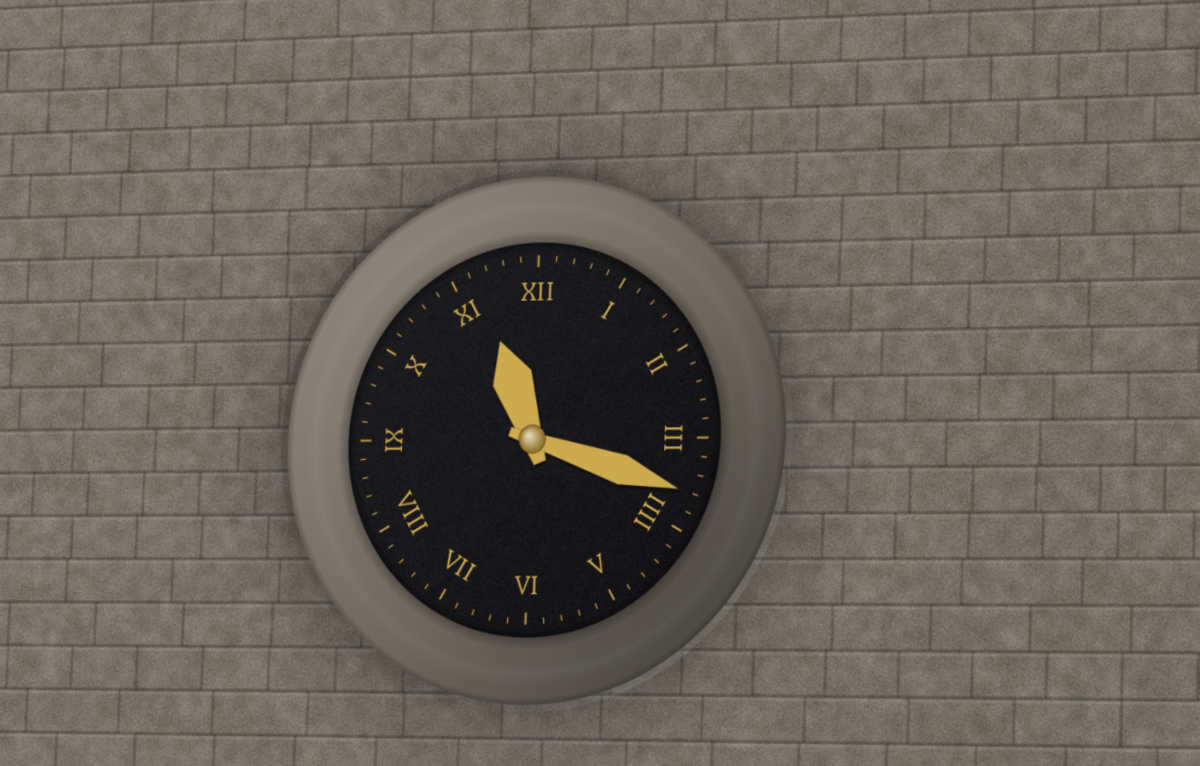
11:18
